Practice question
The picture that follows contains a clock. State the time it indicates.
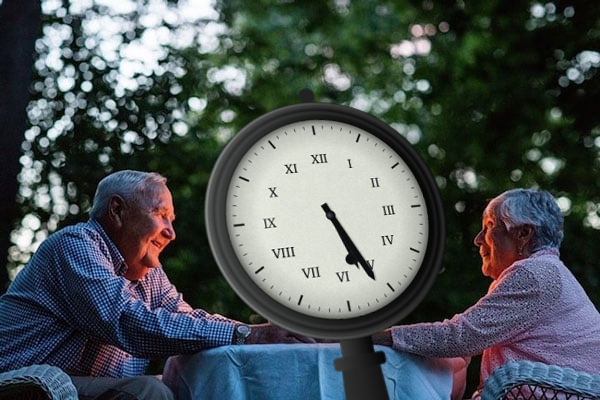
5:26
